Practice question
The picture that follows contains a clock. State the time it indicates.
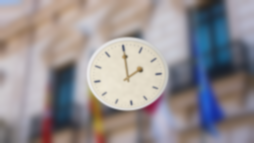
2:00
